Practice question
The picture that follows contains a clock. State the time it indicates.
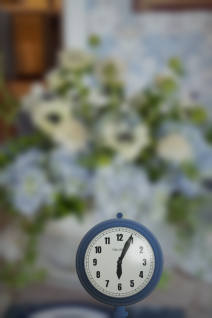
6:04
